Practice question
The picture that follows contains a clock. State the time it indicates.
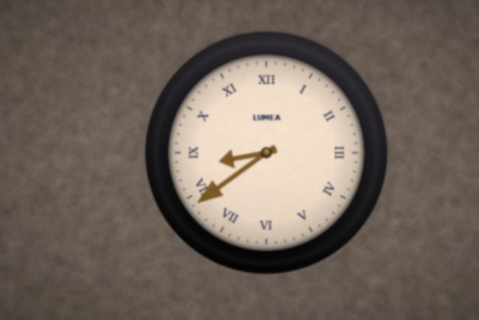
8:39
